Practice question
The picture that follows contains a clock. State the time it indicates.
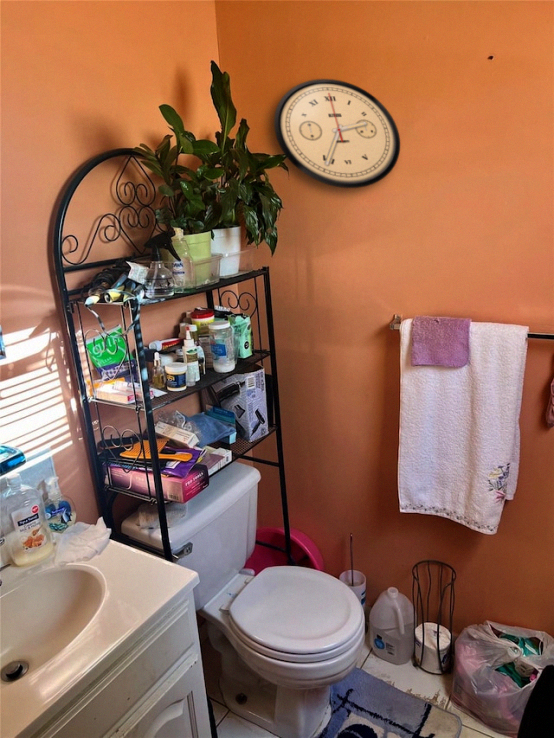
2:35
